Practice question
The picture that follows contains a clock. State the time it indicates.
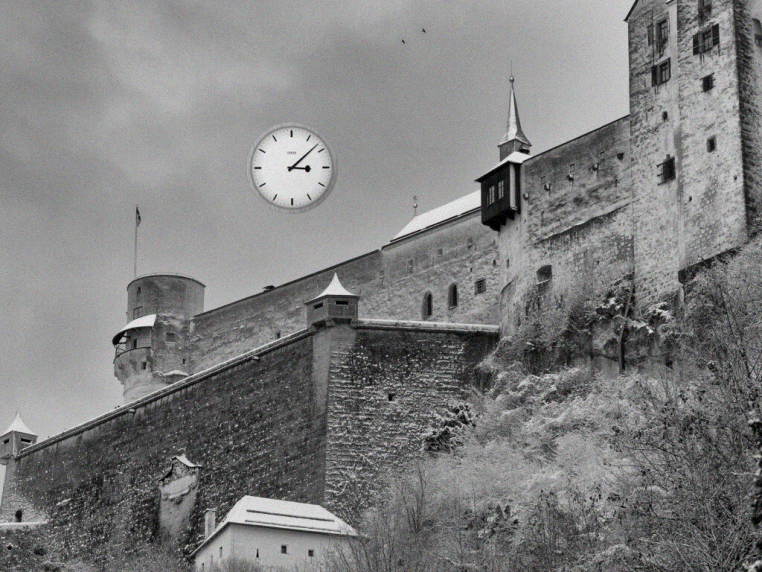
3:08
